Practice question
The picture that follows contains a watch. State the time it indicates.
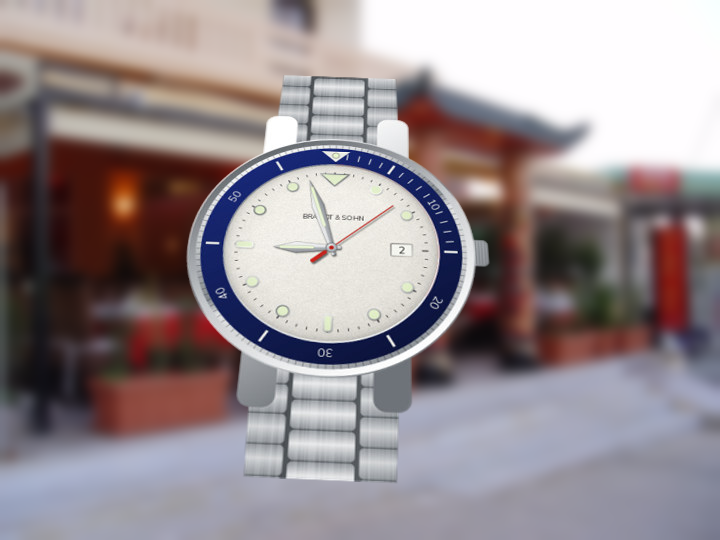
8:57:08
